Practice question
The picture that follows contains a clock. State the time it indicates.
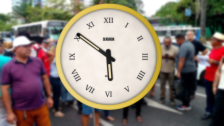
5:51
